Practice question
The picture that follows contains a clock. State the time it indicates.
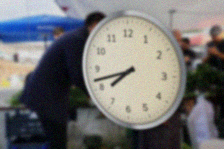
7:42
